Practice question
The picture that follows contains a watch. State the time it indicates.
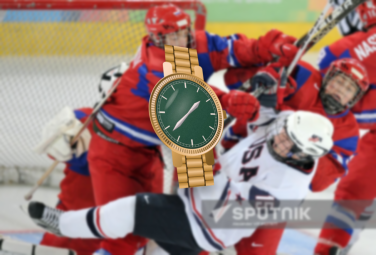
1:38
